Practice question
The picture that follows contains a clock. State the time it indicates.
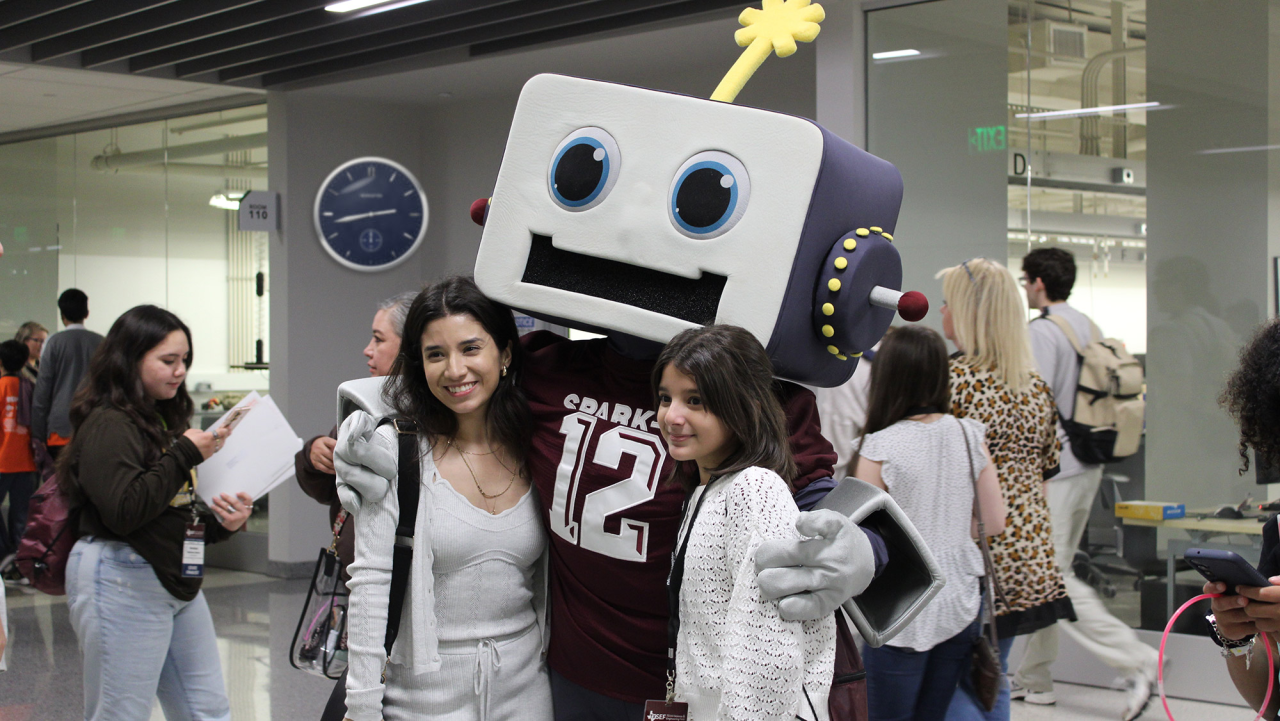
2:43
